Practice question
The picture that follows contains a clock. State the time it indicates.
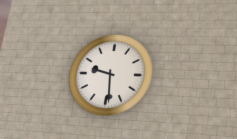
9:29
